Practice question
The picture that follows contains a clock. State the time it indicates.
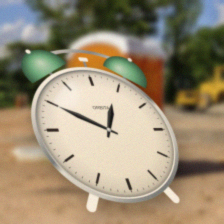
12:50
